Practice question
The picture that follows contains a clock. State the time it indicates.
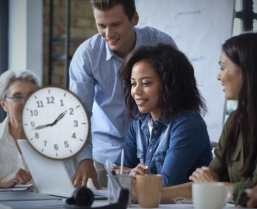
1:43
